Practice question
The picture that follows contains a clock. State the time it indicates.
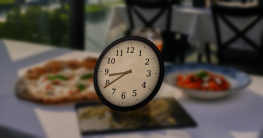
8:39
